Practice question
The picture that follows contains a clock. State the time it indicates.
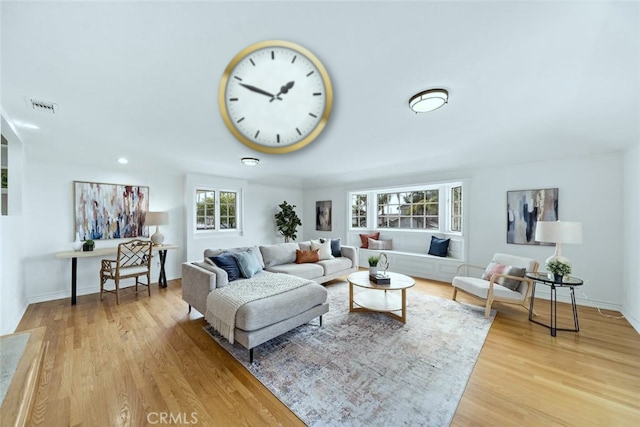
1:49
